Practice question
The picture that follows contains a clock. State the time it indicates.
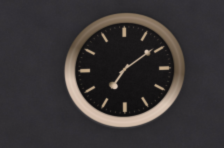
7:09
